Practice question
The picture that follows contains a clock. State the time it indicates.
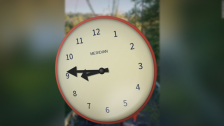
8:46
